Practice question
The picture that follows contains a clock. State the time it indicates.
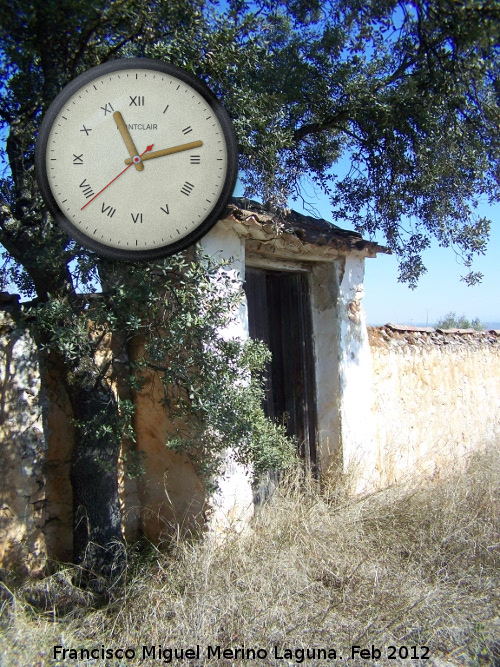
11:12:38
